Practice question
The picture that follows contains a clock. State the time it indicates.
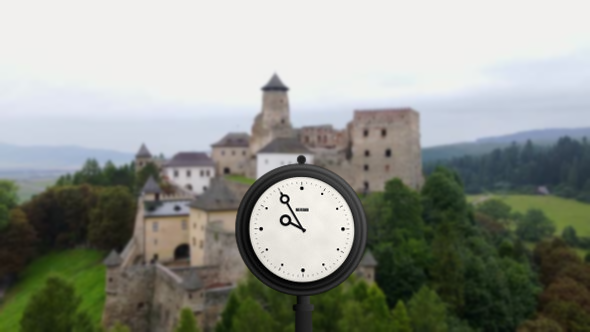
9:55
